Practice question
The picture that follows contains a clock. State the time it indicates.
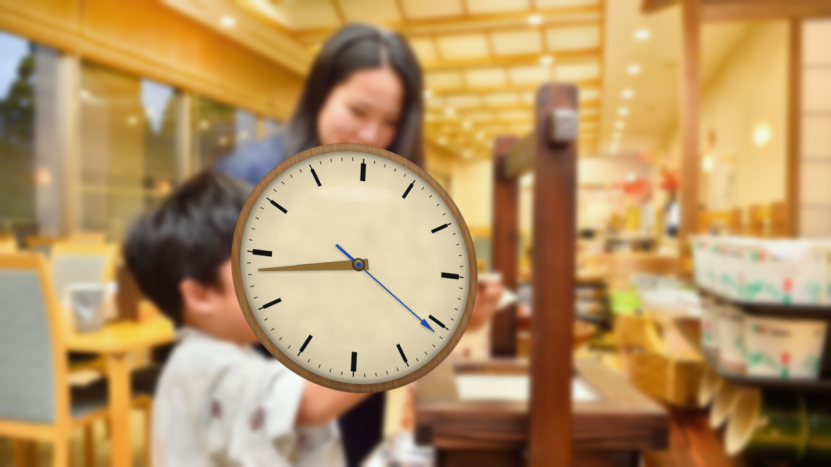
8:43:21
